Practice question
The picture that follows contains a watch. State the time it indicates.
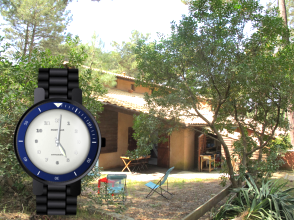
5:01
